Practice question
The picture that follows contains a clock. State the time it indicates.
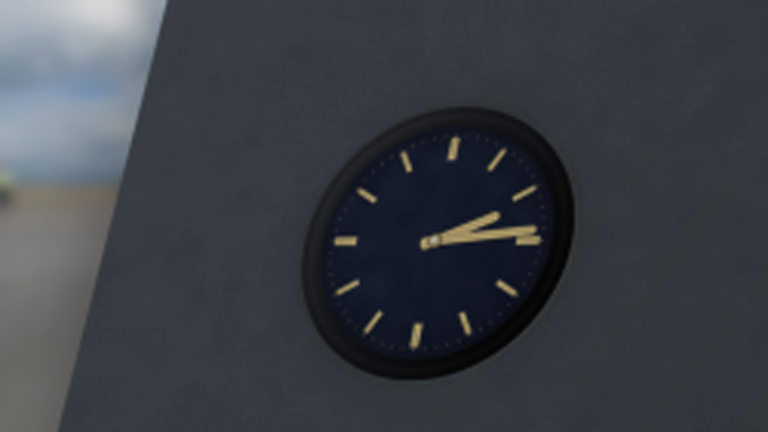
2:14
